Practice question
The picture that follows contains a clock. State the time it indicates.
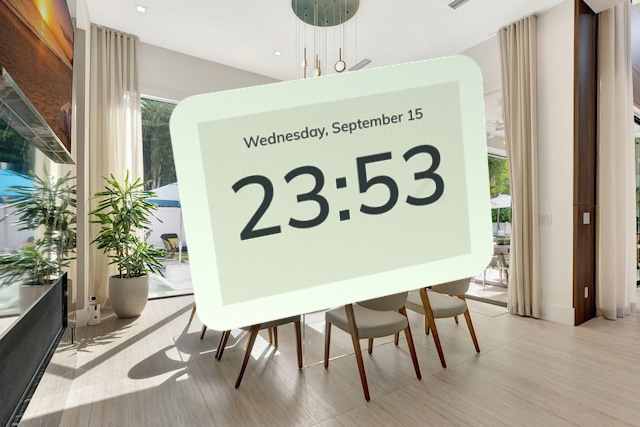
23:53
